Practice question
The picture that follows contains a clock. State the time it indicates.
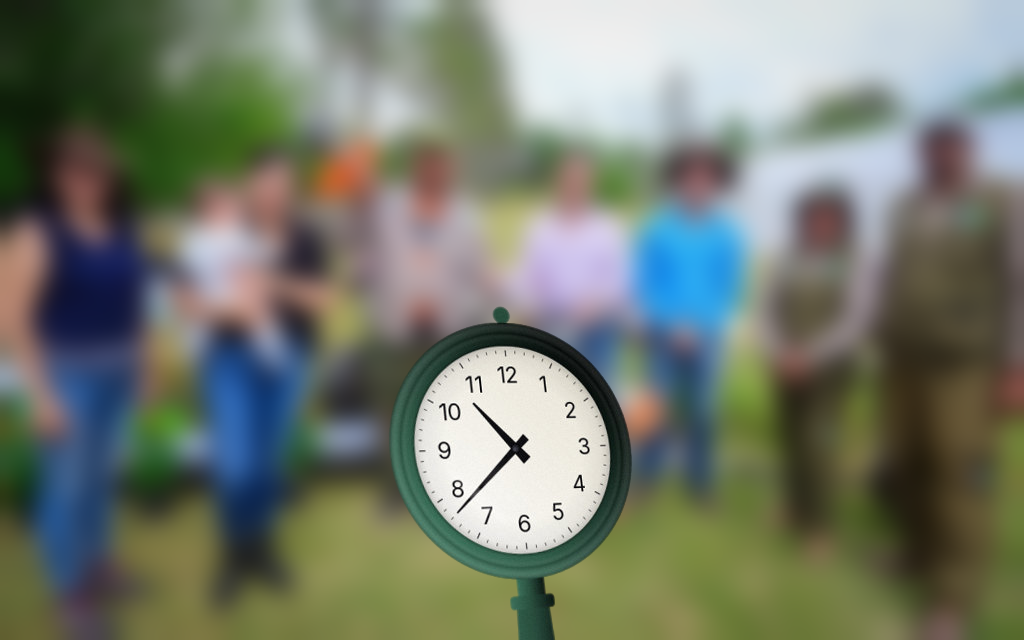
10:38
